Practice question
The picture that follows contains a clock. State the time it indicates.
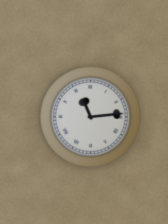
11:14
